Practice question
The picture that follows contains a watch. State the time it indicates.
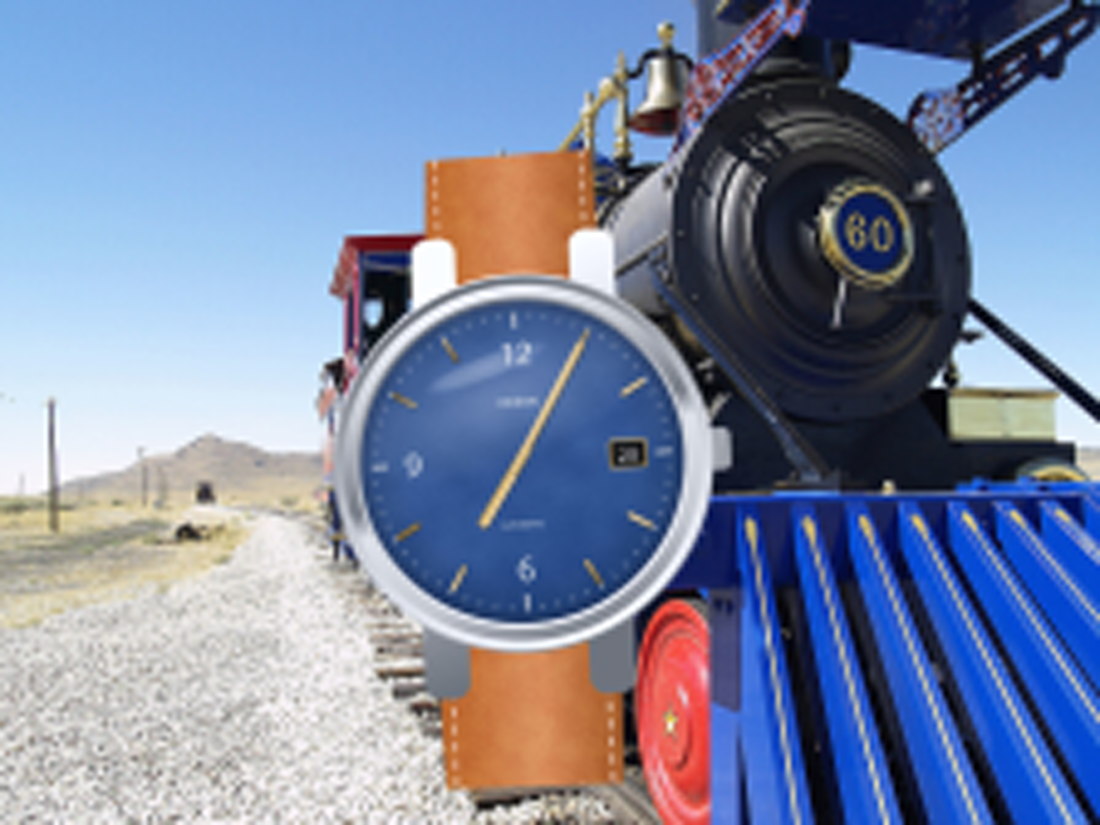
7:05
